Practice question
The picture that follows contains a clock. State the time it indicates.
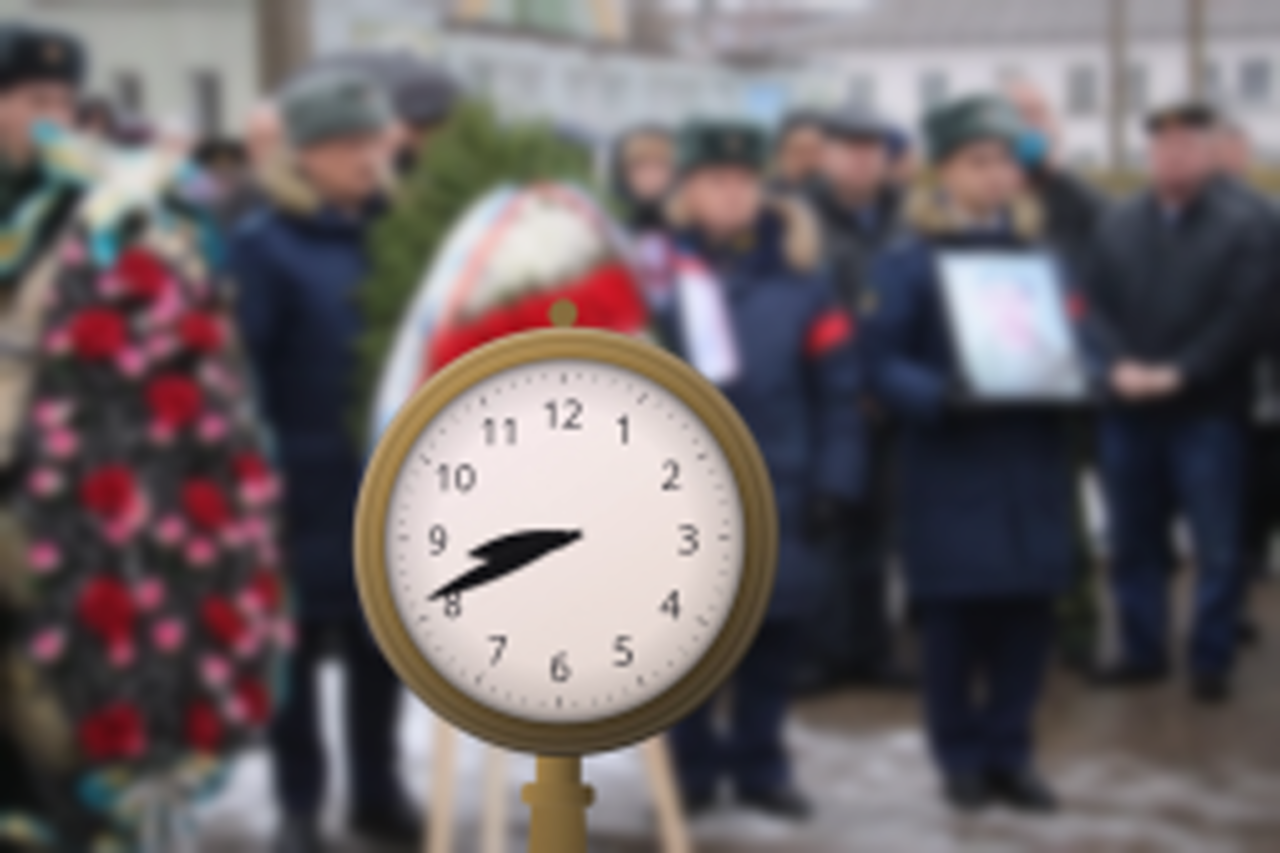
8:41
